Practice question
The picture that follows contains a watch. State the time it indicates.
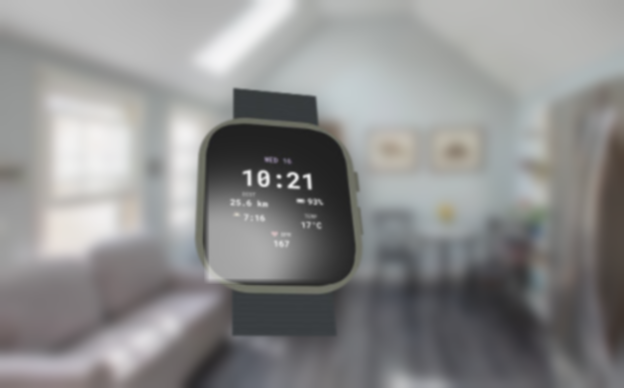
10:21
